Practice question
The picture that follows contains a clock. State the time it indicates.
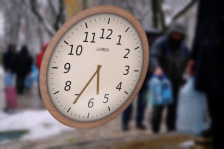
5:35
